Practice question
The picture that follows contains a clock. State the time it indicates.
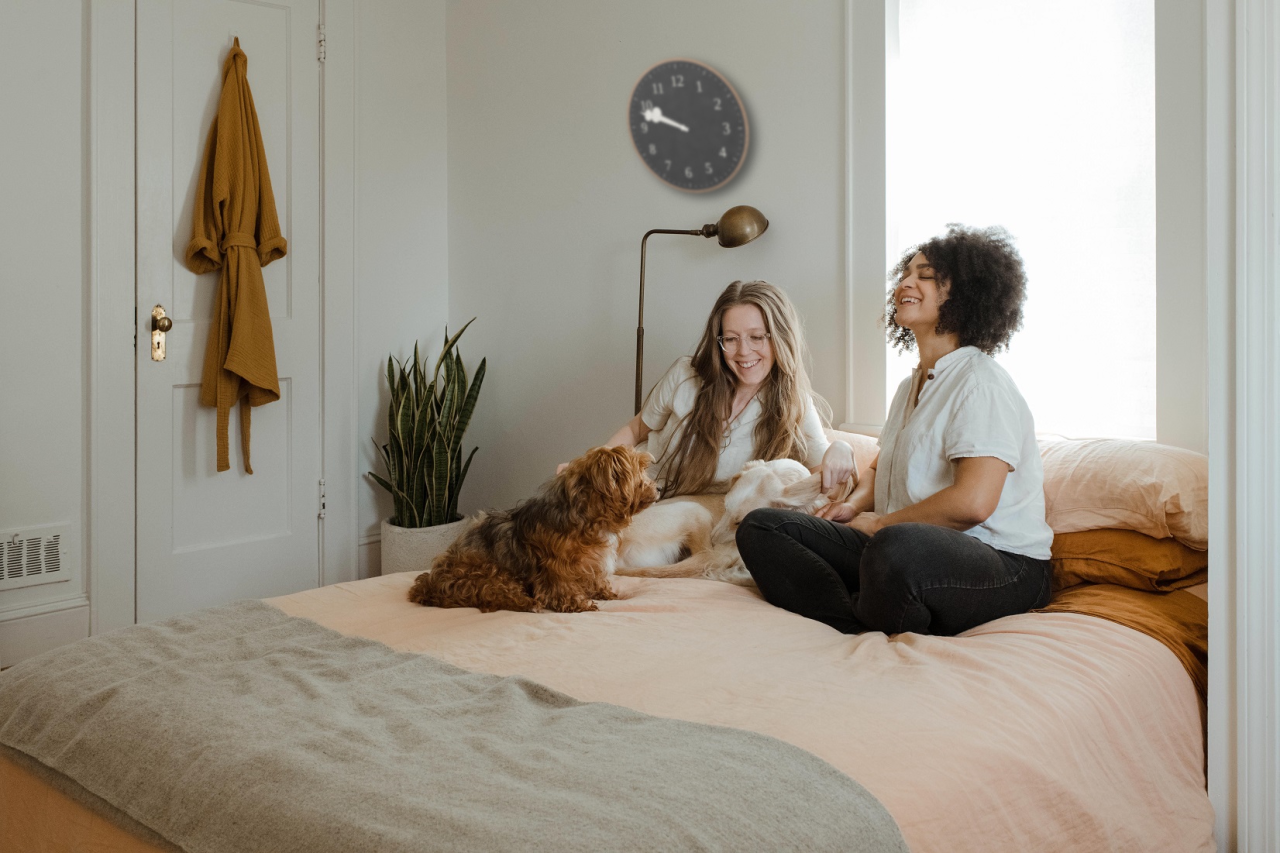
9:48
